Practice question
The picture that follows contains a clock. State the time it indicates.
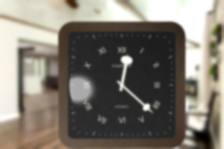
12:22
